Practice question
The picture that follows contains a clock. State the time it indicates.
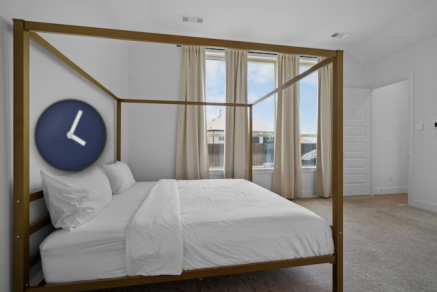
4:04
